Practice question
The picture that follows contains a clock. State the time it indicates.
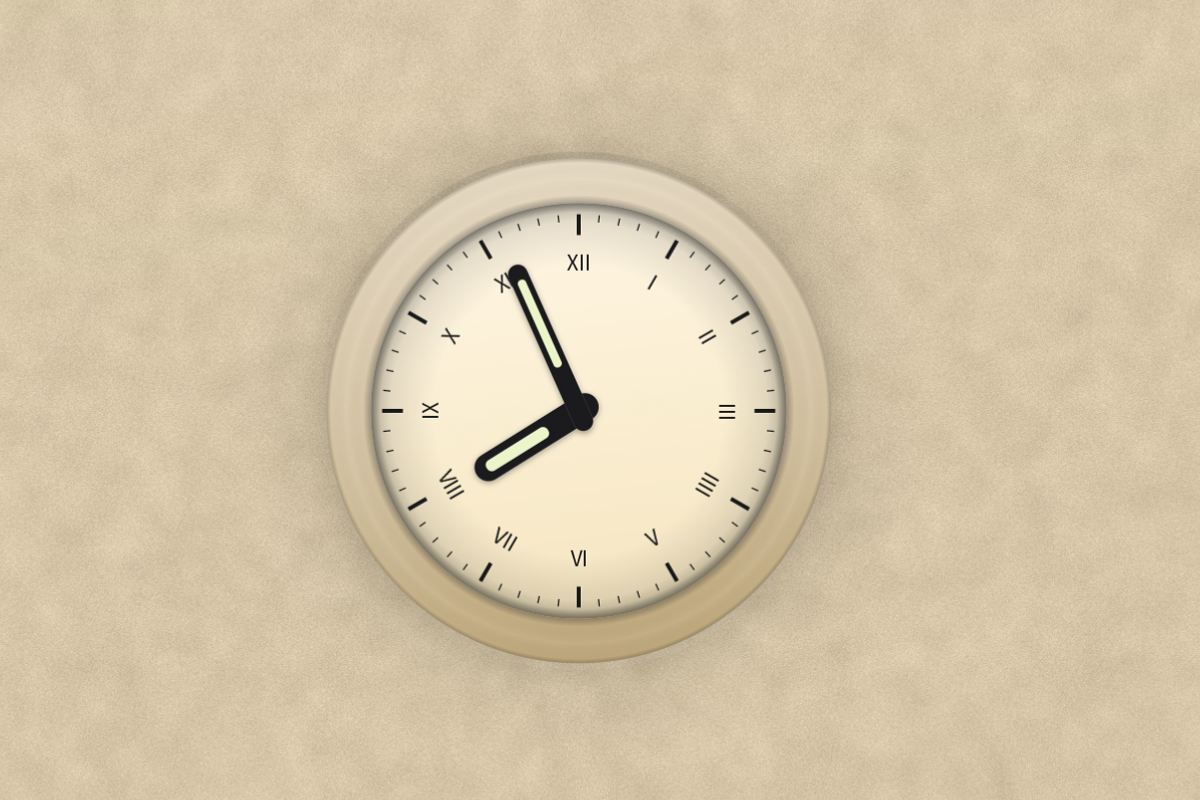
7:56
